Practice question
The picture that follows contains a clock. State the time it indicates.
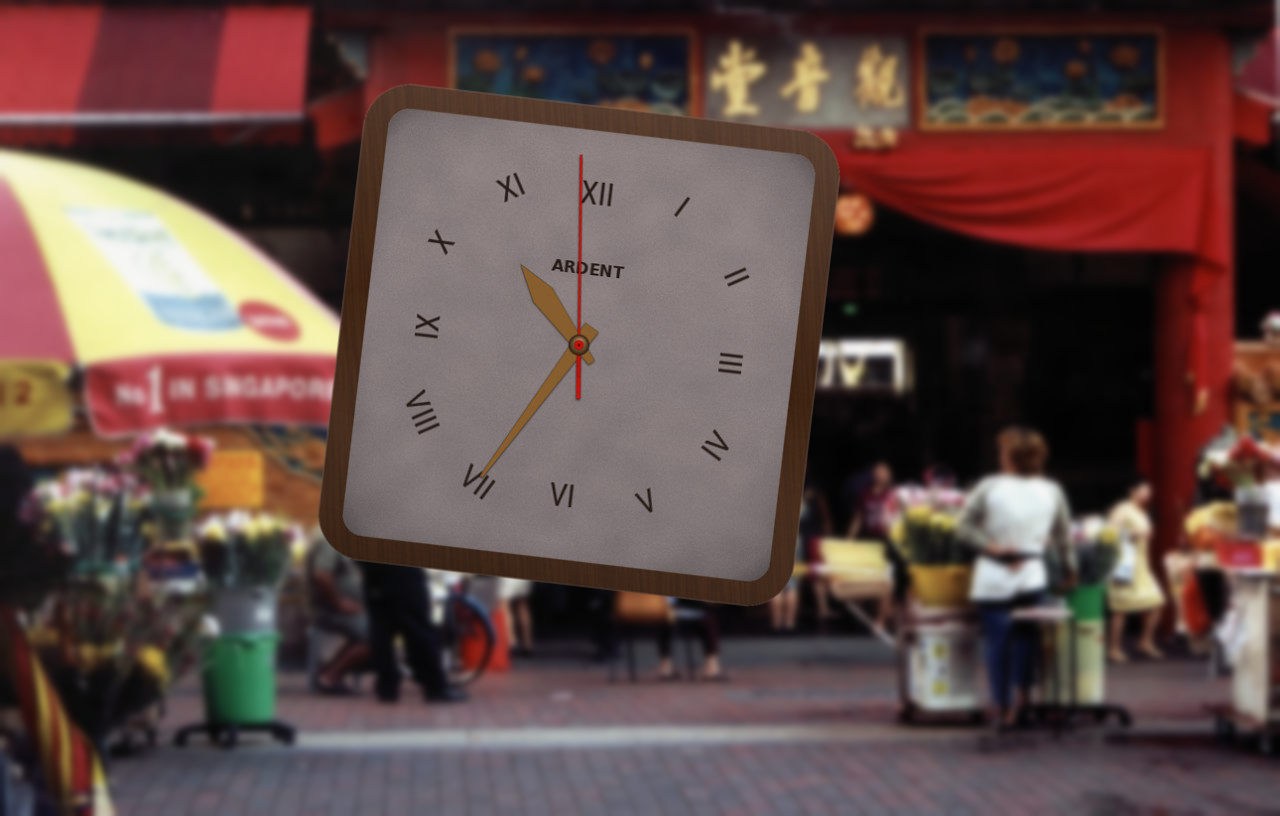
10:34:59
